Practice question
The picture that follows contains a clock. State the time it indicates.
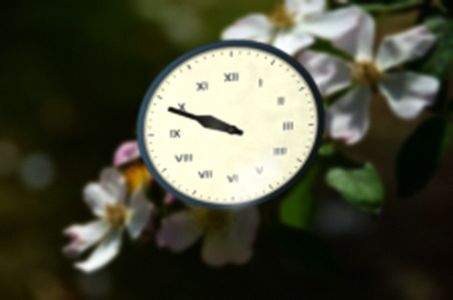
9:49
